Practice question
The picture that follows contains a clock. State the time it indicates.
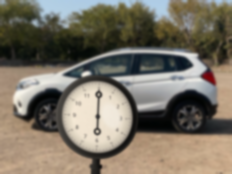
6:00
